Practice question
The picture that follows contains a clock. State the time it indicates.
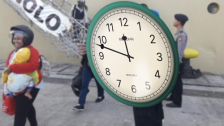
11:48
